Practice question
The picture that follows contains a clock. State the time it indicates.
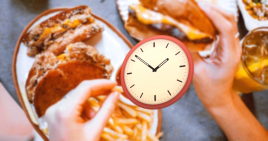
1:52
